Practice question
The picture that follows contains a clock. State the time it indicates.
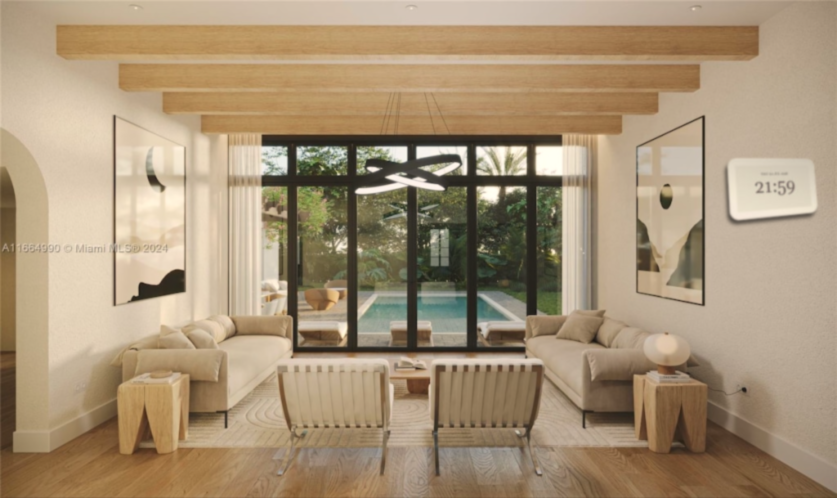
21:59
